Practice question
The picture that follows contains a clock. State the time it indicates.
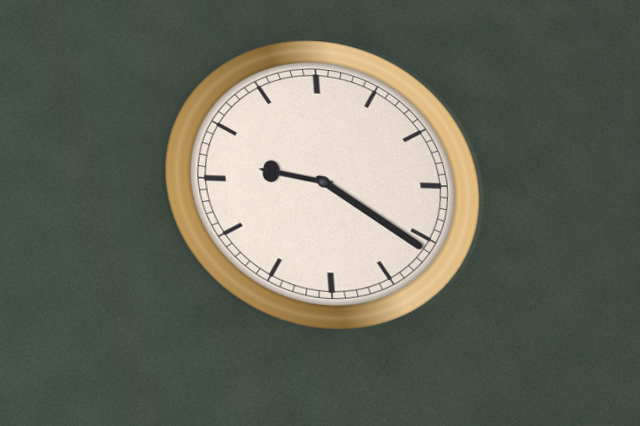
9:21
